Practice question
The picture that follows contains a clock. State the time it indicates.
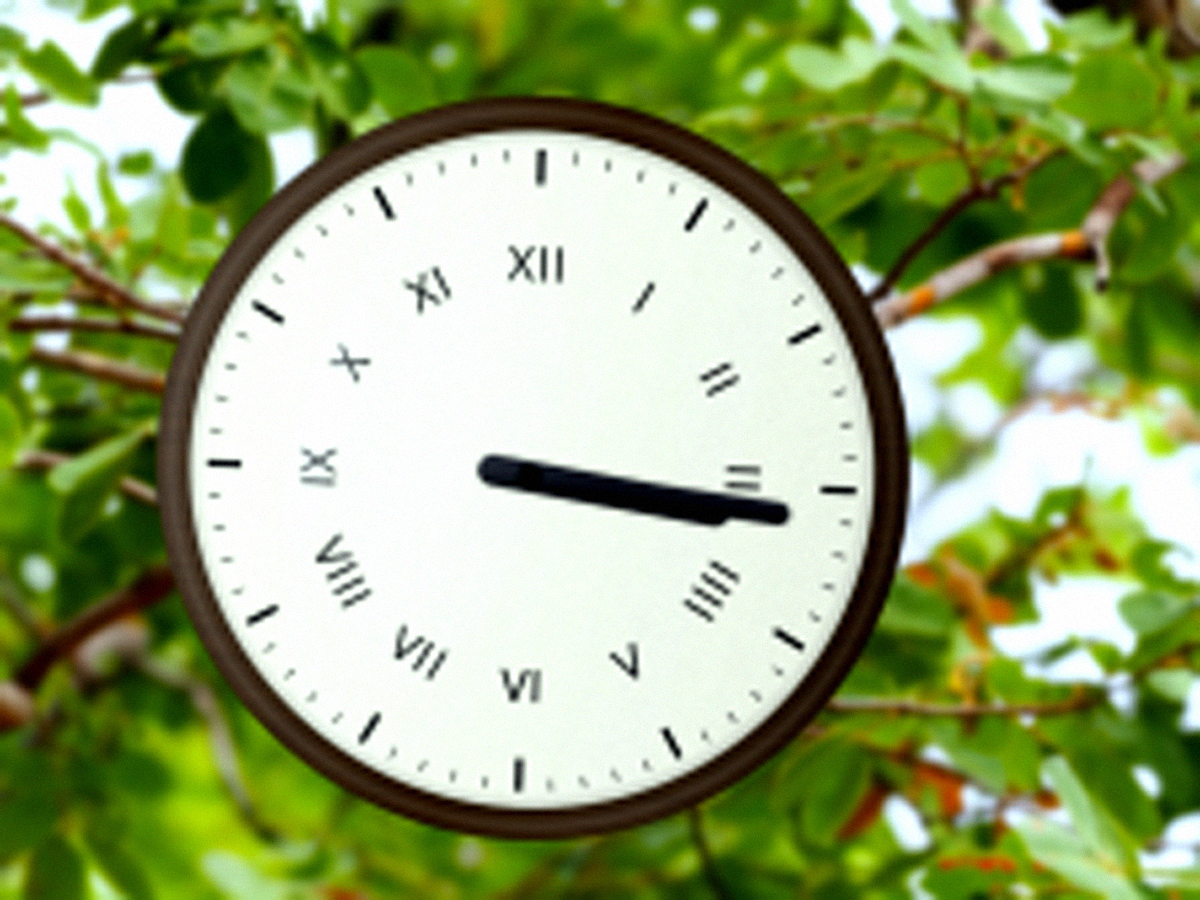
3:16
